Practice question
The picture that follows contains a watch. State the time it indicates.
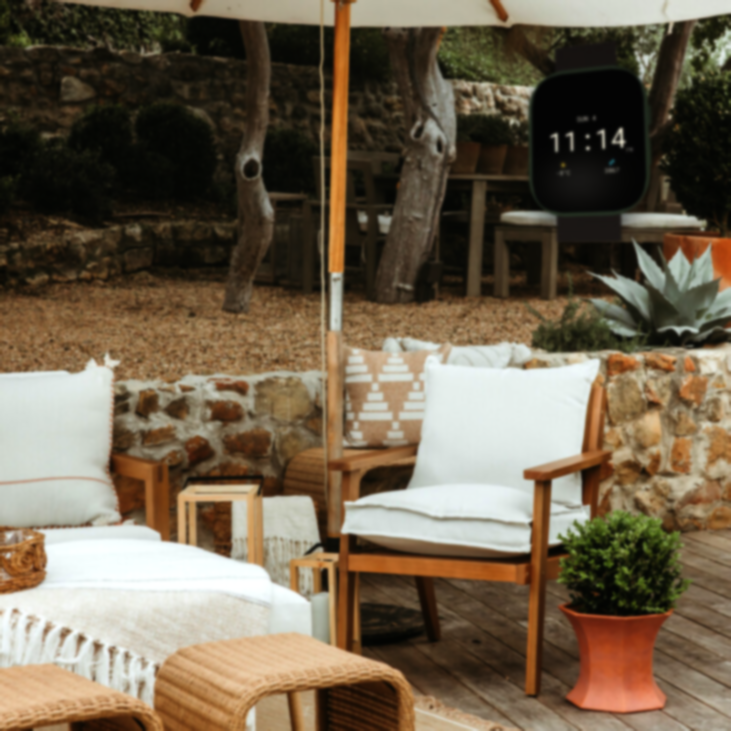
11:14
